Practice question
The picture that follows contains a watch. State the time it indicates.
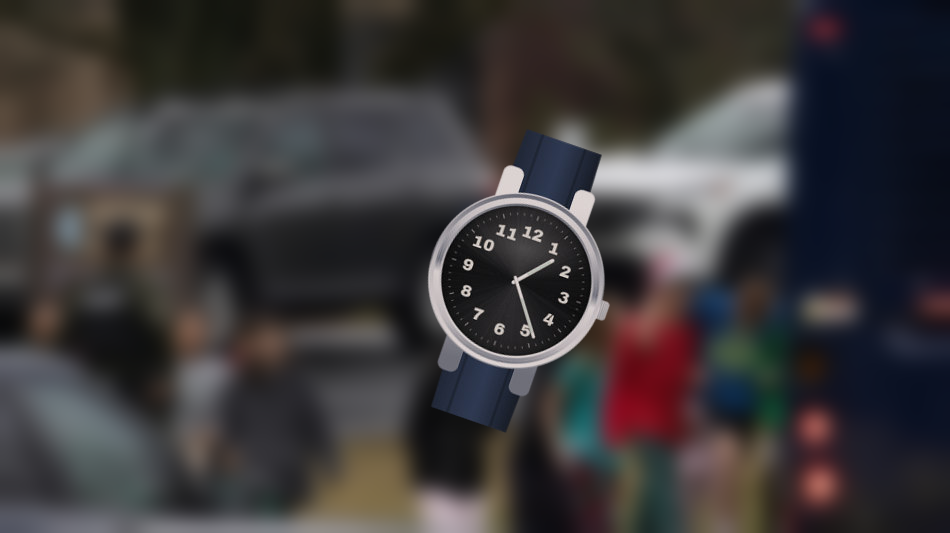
1:24
